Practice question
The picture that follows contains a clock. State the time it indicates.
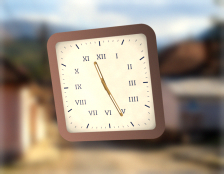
11:26
